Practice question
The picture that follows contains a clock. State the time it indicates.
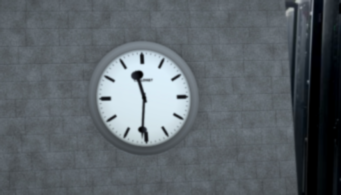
11:31
